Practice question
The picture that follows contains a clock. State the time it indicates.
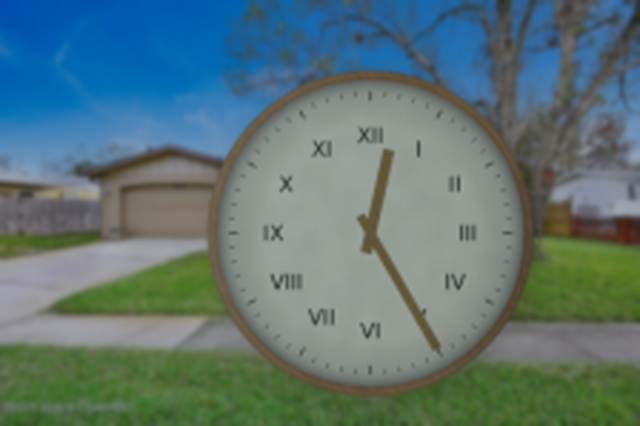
12:25
